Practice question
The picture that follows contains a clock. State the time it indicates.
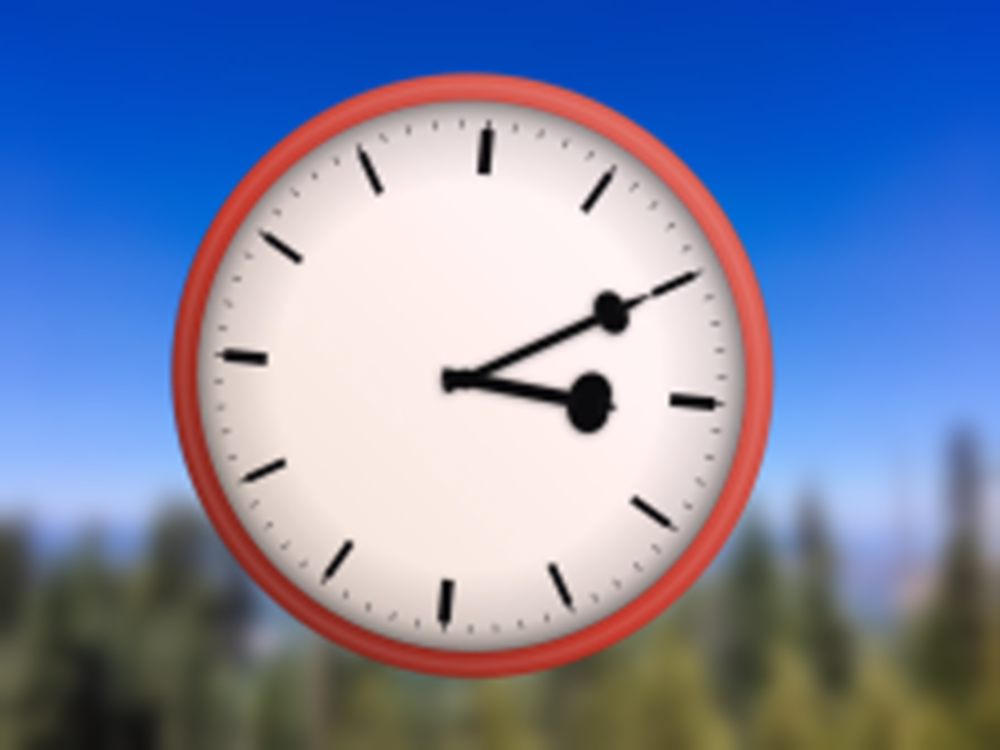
3:10
